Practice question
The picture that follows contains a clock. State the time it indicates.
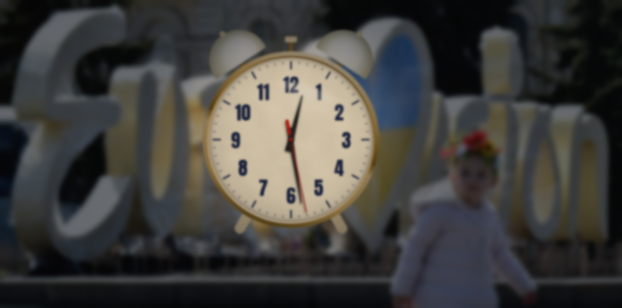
12:28:28
